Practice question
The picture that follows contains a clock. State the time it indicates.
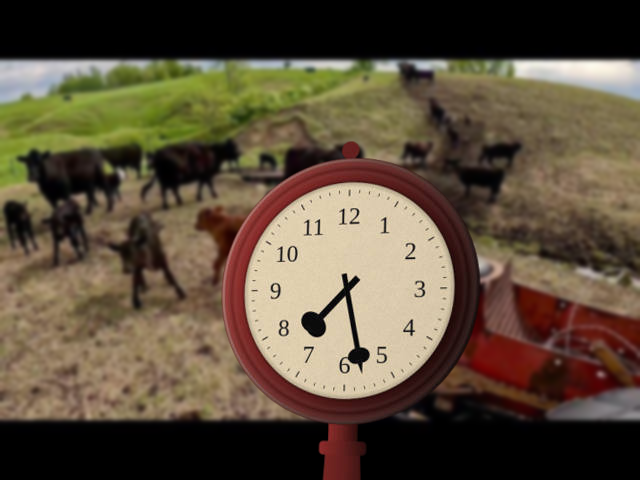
7:28
